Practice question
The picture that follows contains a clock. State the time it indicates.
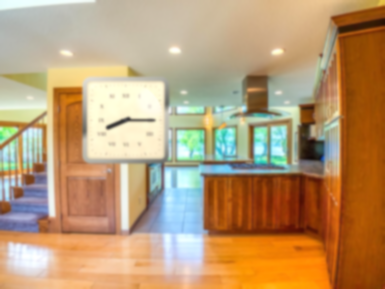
8:15
